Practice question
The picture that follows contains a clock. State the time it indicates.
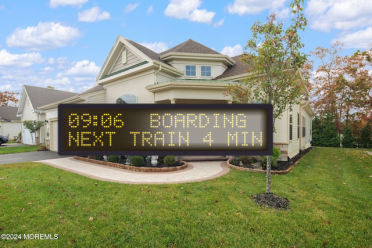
9:06
